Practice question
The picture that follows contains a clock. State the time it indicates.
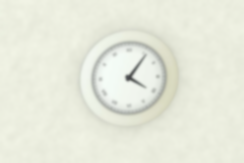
4:06
